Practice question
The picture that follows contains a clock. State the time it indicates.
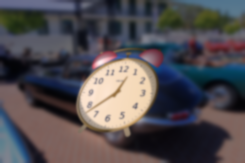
12:38
